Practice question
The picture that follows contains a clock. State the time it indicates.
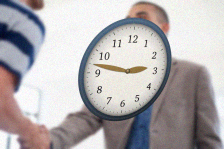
2:47
